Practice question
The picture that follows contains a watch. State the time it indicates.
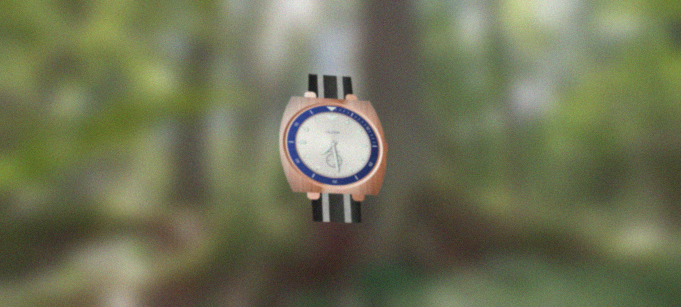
7:29
